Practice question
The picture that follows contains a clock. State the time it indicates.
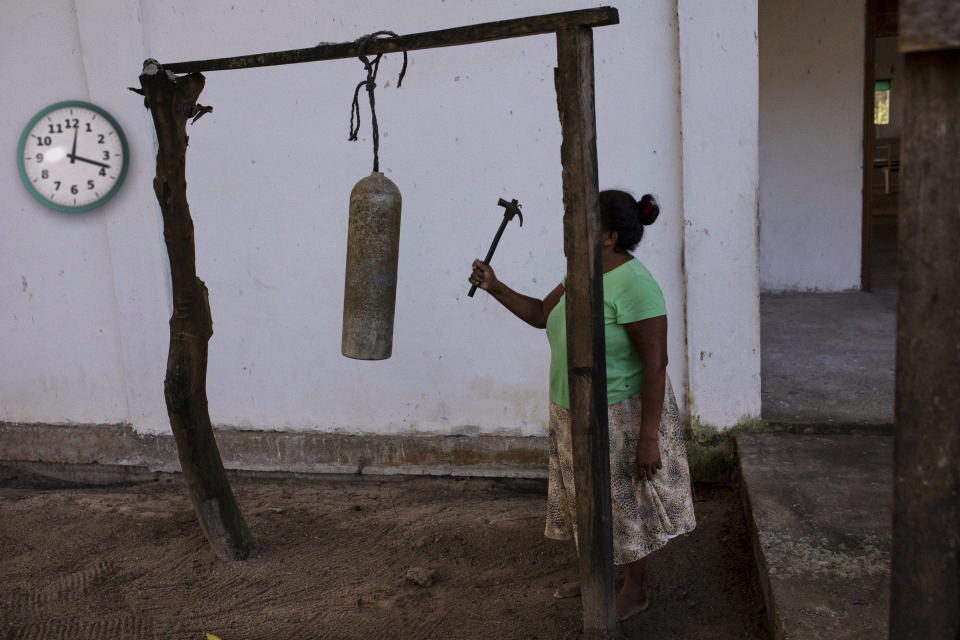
12:18
